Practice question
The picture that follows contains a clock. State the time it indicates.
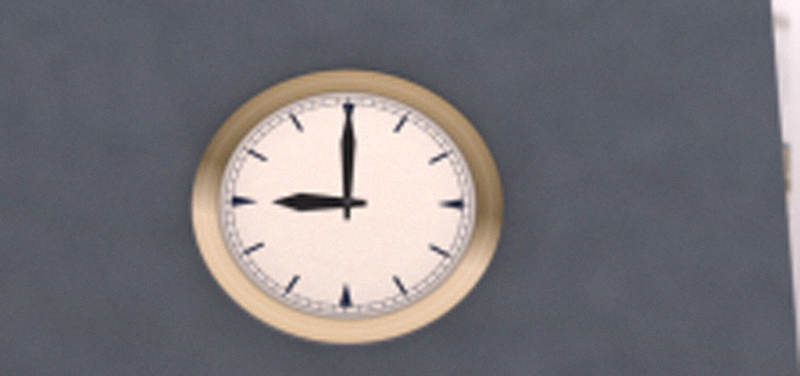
9:00
